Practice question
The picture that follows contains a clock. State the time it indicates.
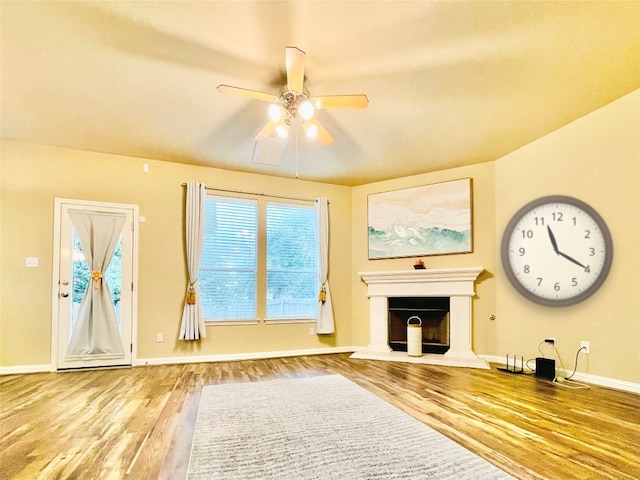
11:20
